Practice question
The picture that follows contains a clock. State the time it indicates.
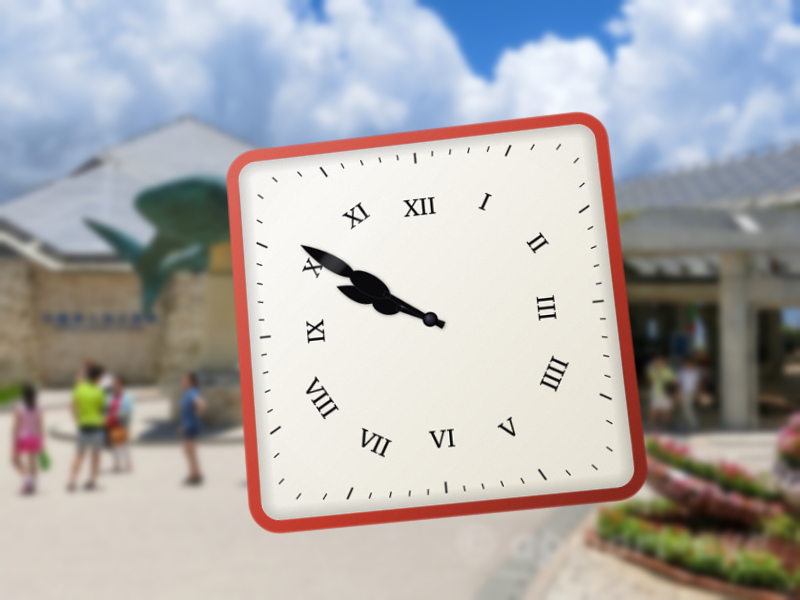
9:51
